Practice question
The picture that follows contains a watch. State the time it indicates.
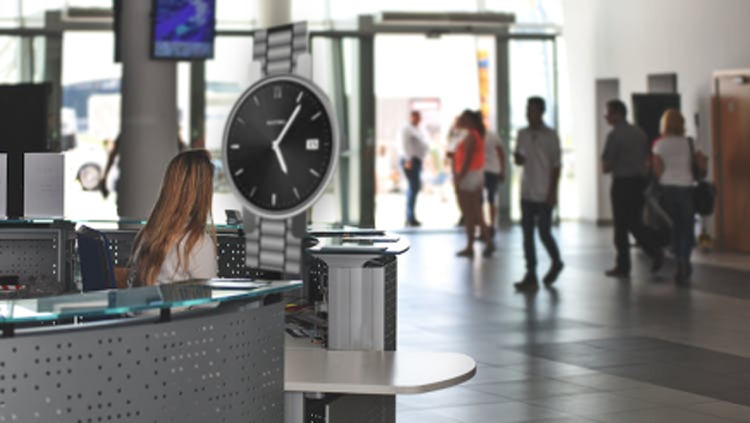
5:06
